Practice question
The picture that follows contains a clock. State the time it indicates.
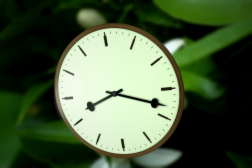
8:18
